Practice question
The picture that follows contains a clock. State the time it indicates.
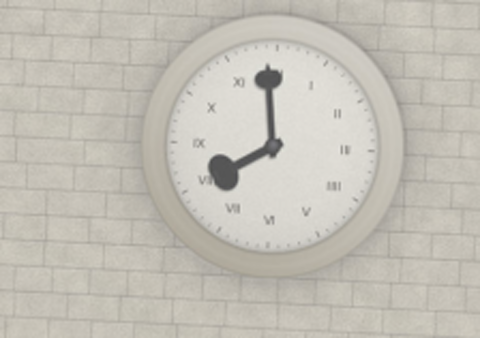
7:59
